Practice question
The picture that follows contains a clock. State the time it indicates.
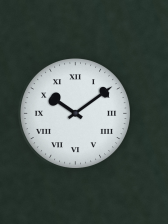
10:09
